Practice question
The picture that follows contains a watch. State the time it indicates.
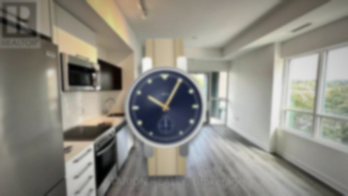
10:05
